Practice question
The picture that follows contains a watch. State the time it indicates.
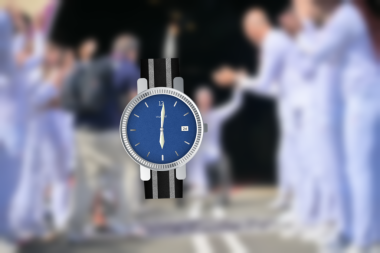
6:01
